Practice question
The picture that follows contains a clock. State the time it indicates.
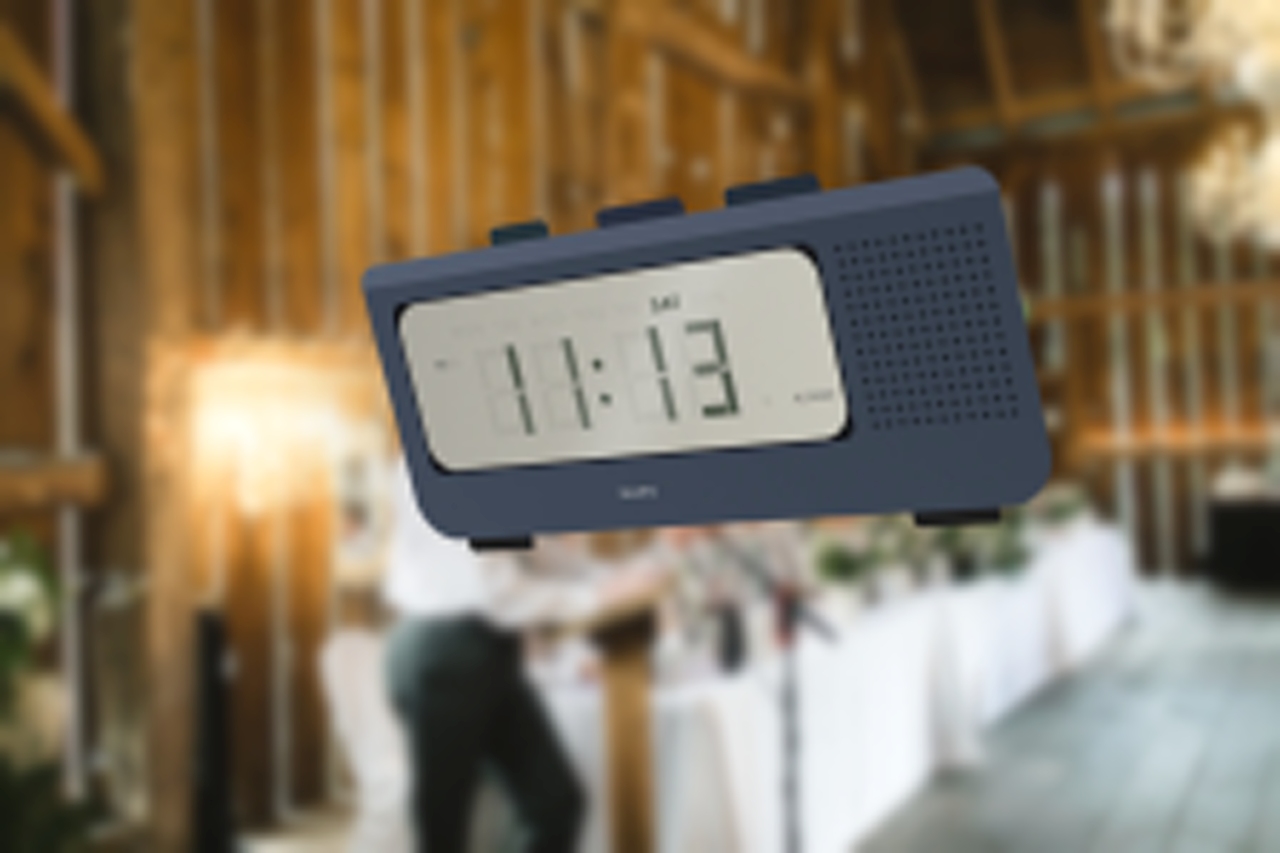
11:13
